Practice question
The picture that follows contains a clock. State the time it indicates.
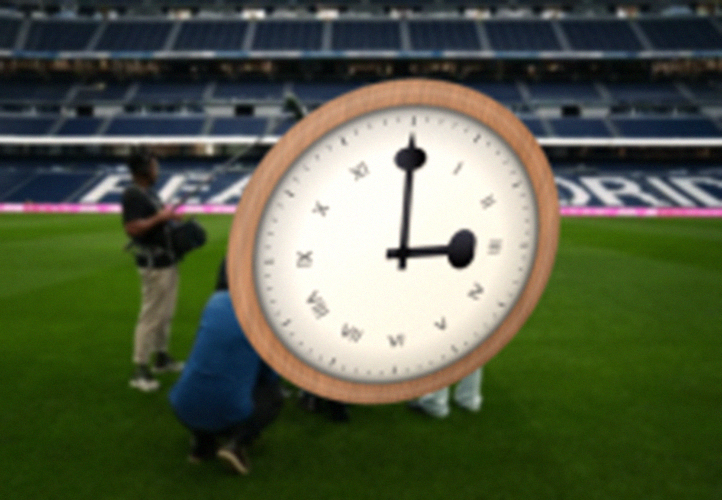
3:00
